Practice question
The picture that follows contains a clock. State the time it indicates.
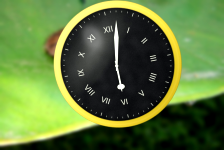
6:02
